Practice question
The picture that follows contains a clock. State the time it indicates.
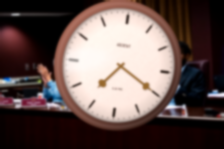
7:20
